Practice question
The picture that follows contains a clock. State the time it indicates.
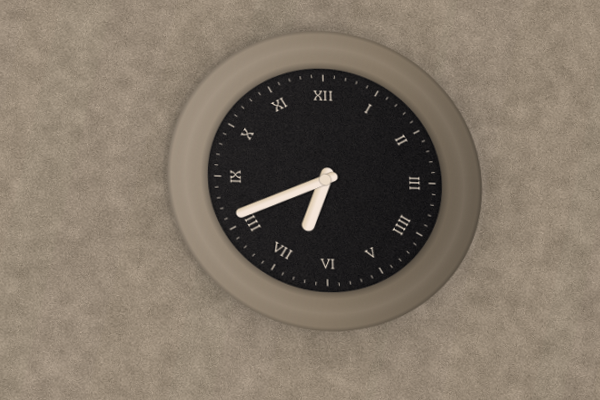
6:41
